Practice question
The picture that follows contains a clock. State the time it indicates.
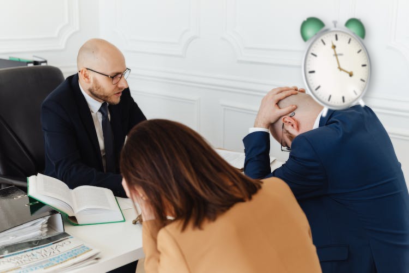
3:58
